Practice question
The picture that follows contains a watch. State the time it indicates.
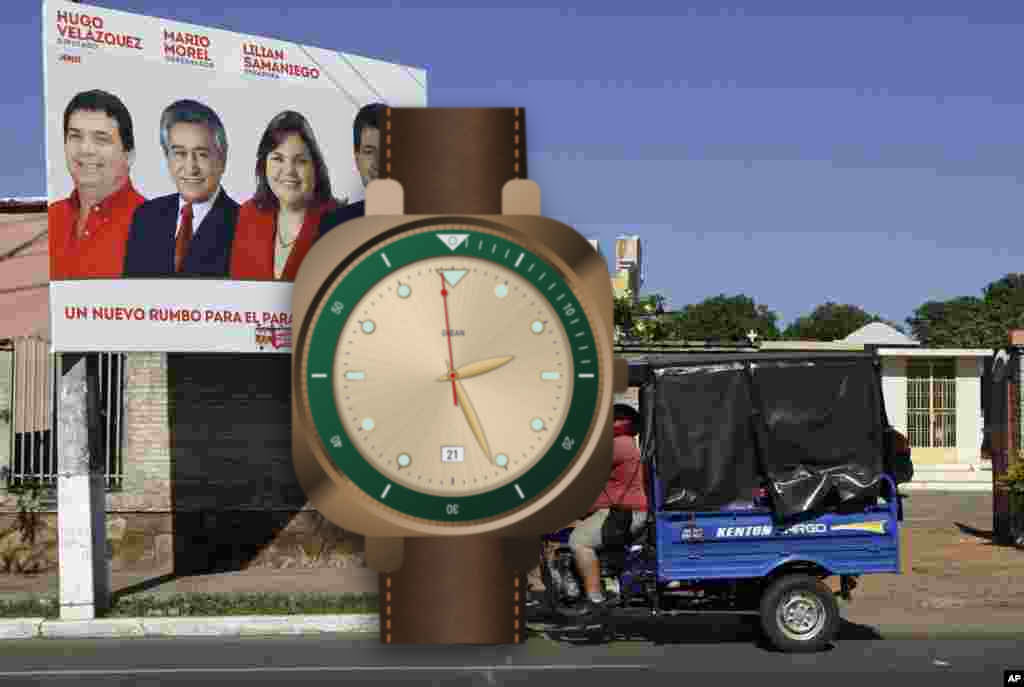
2:25:59
